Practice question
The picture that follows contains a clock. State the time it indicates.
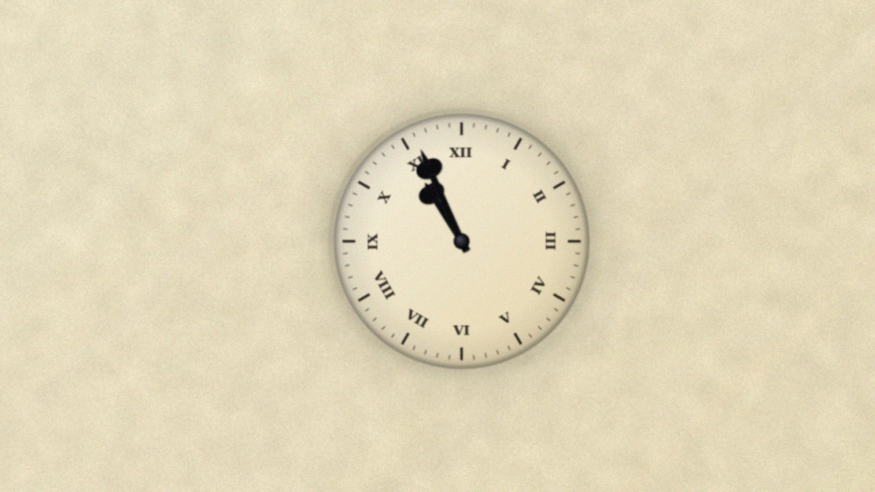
10:56
